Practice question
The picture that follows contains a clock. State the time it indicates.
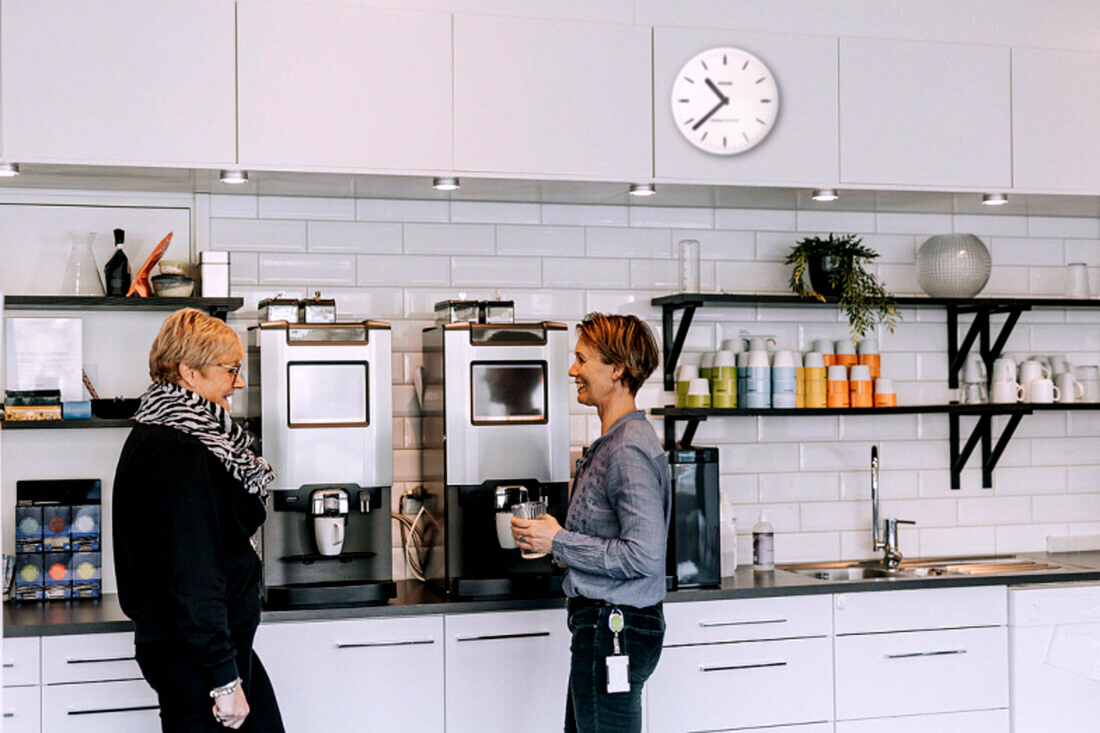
10:38
